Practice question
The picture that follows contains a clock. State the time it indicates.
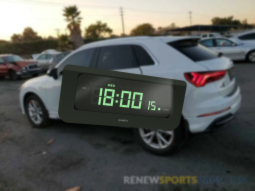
18:00:15
